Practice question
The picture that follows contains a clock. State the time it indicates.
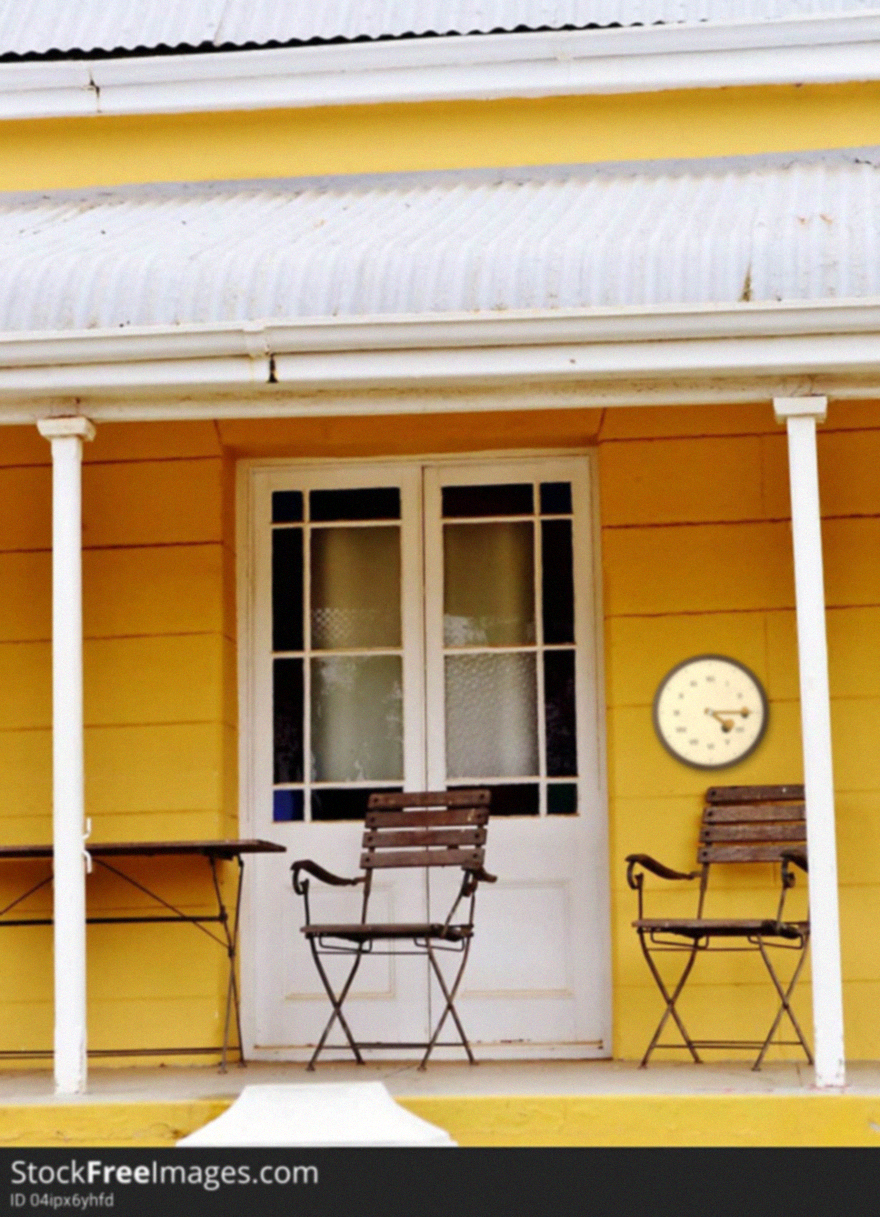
4:15
